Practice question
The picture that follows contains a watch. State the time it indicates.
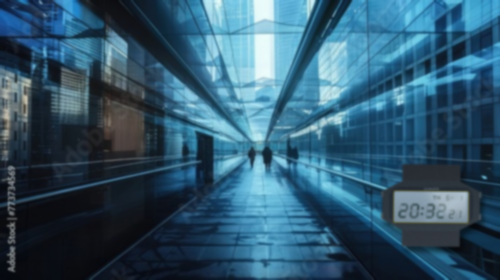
20:32
